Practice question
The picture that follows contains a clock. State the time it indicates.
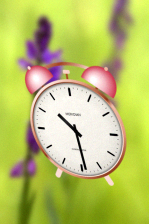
10:29
